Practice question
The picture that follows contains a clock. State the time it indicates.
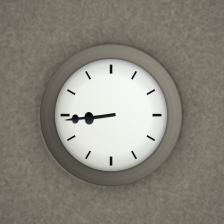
8:44
